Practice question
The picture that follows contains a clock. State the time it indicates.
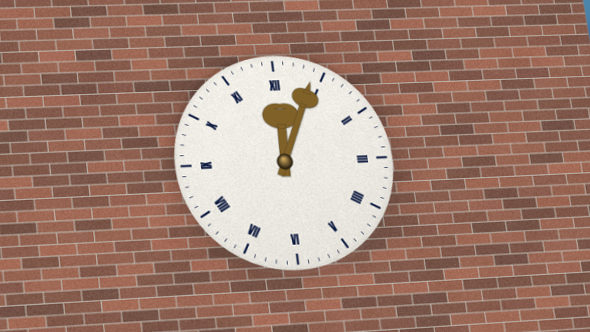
12:04
